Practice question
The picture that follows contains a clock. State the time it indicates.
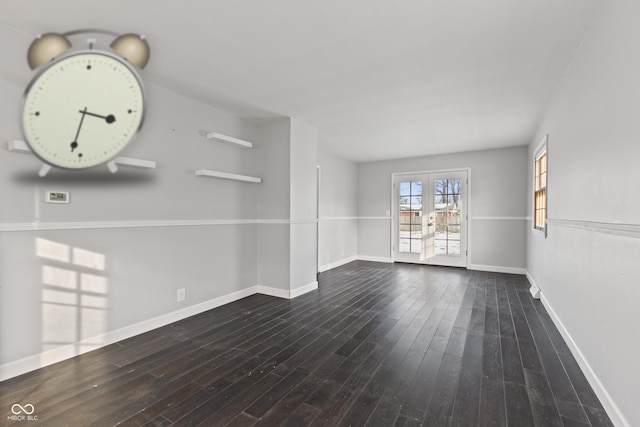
3:32
